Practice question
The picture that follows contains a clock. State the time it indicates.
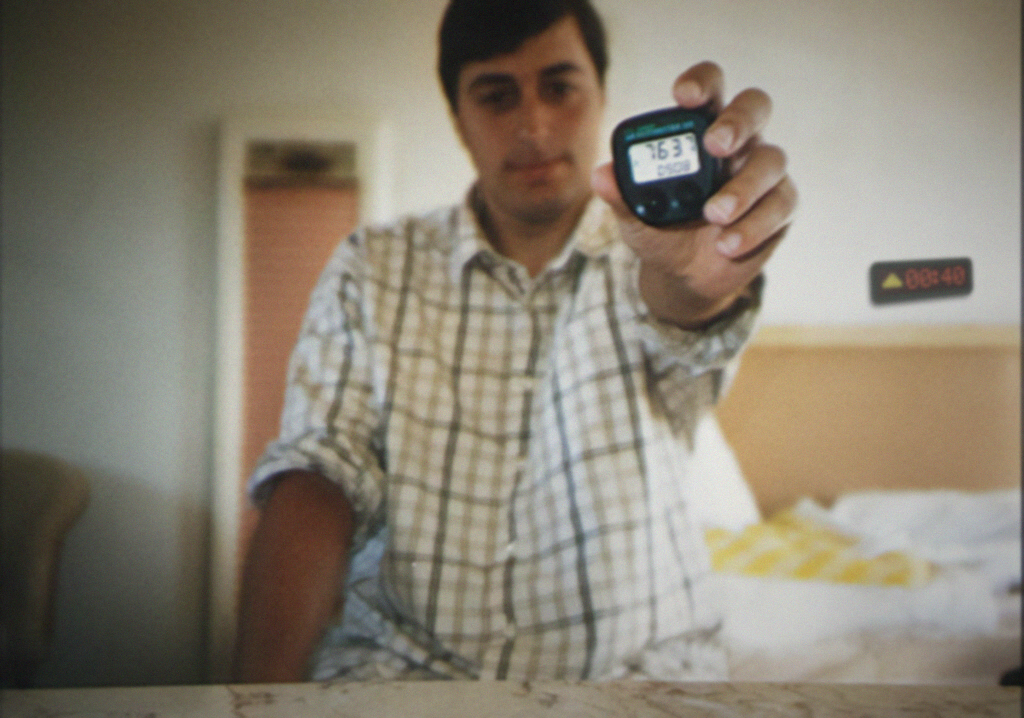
0:40
